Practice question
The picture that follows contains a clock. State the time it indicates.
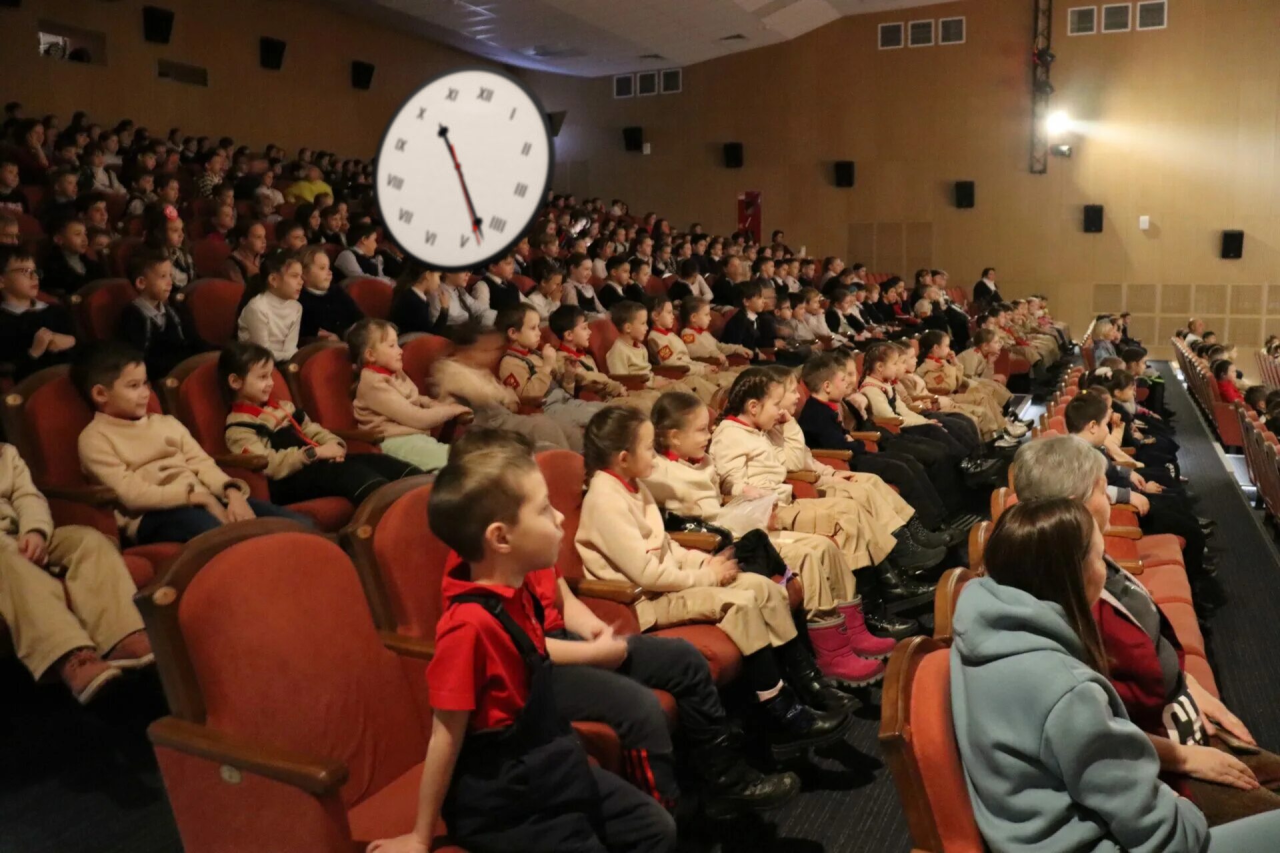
10:22:23
